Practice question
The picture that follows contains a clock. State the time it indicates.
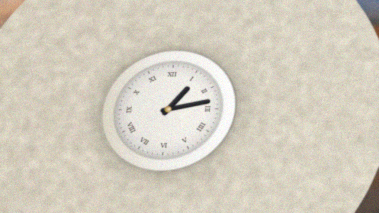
1:13
